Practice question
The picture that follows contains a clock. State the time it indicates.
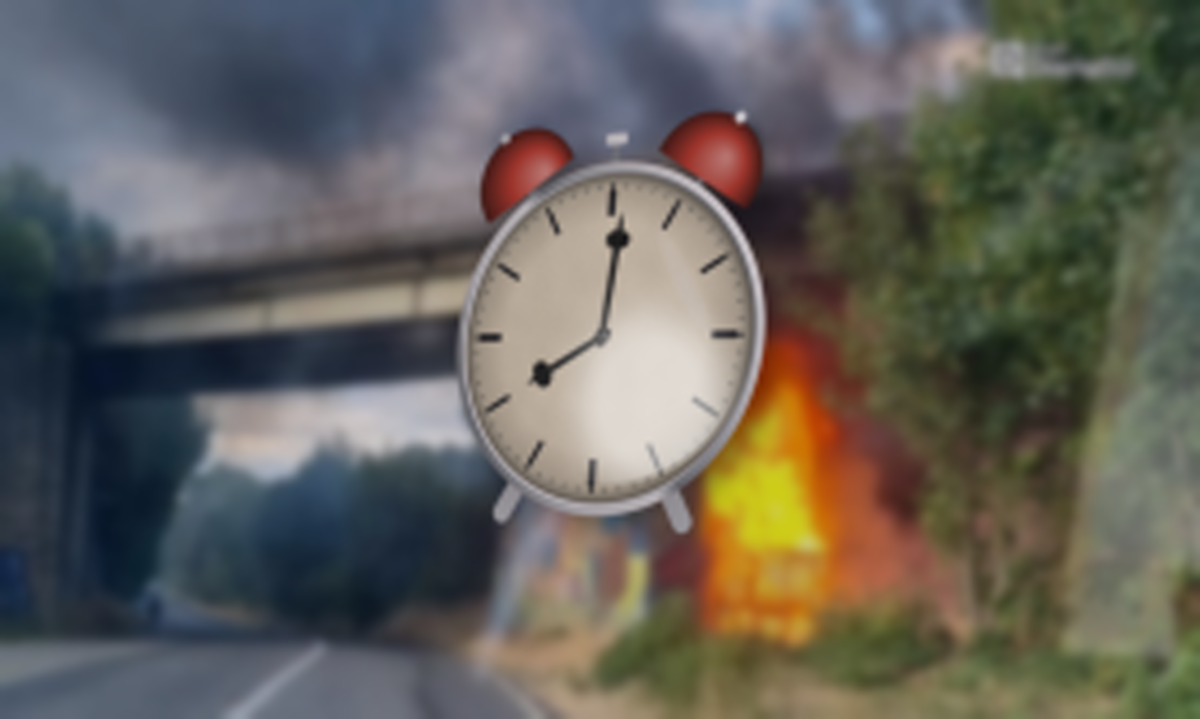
8:01
